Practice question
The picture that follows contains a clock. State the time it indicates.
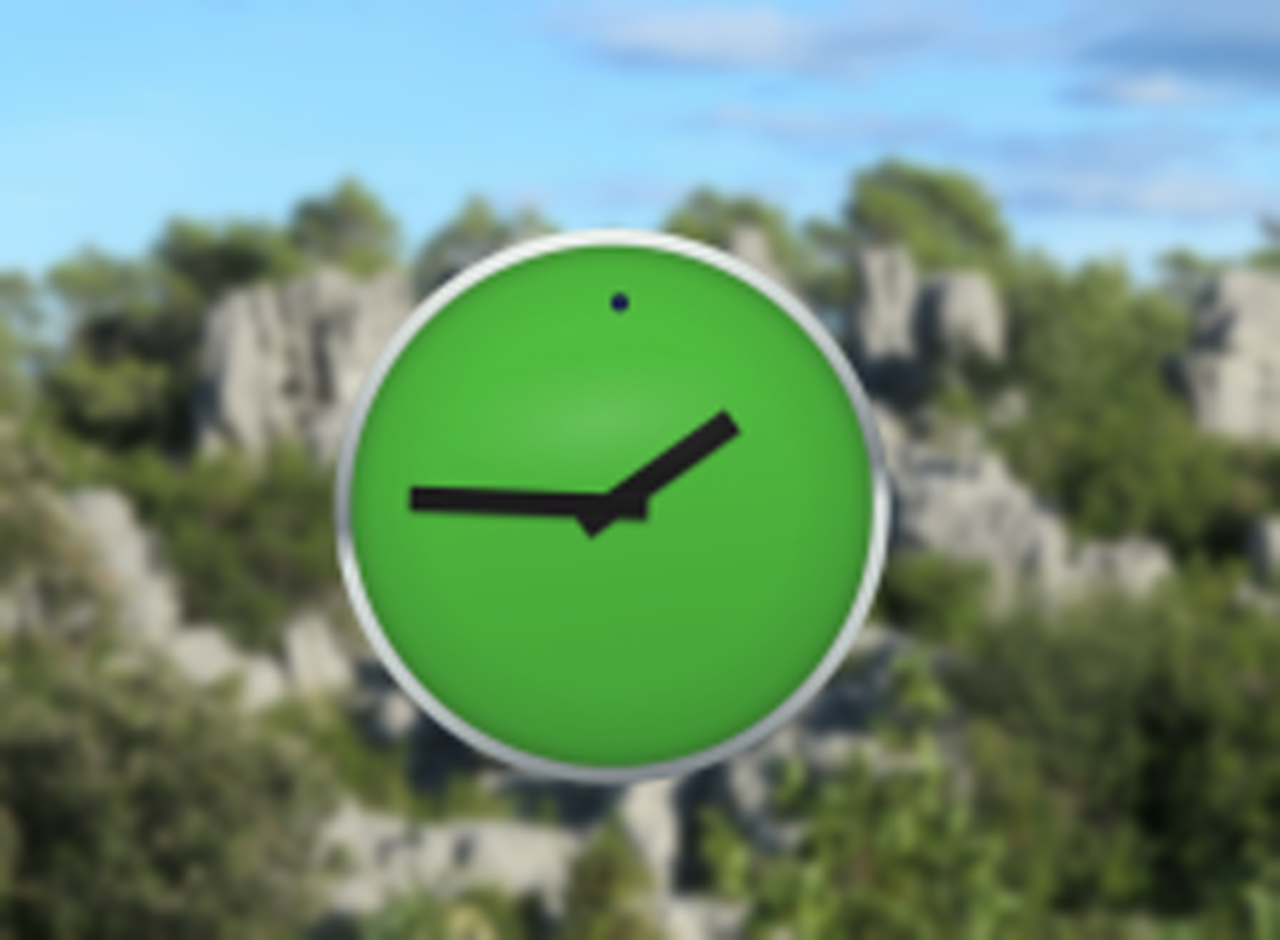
1:45
